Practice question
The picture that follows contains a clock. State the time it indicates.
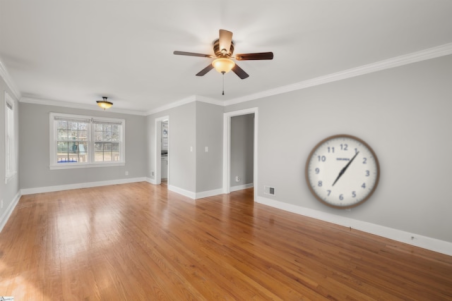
7:06
